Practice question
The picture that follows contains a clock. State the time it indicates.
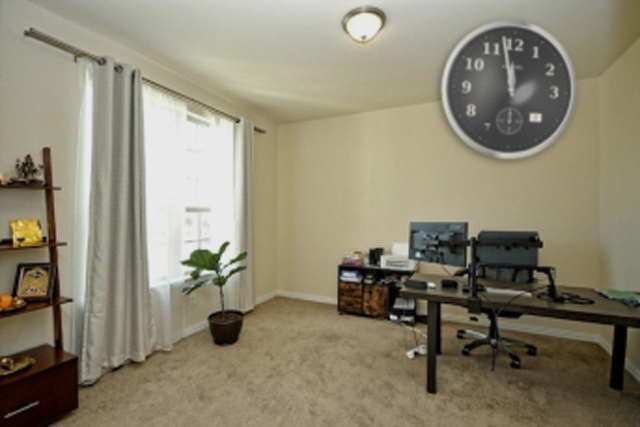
11:58
